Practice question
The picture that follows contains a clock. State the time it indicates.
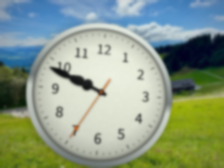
9:48:35
